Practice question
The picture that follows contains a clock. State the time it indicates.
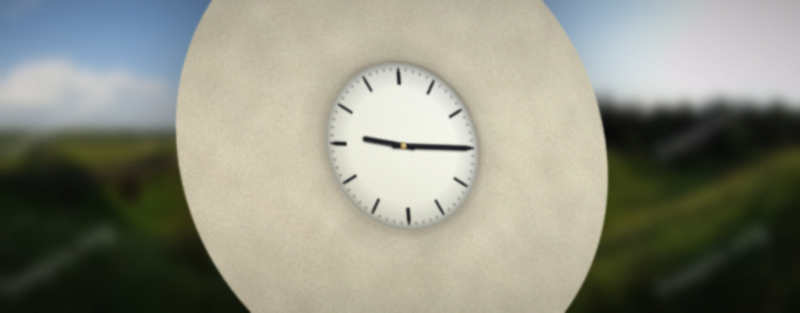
9:15
